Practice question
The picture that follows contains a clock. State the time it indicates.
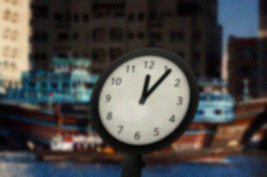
12:06
